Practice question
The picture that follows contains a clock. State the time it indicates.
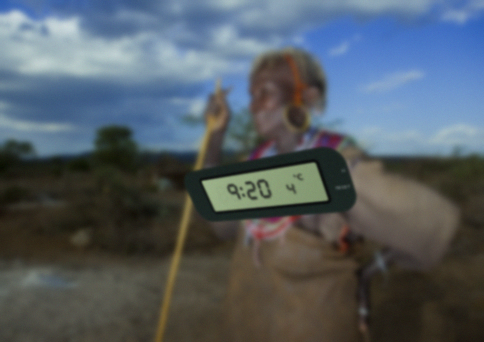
9:20
